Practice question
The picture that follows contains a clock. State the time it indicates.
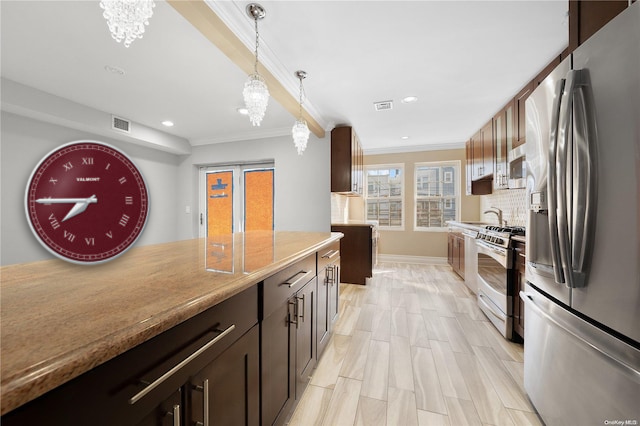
7:45
